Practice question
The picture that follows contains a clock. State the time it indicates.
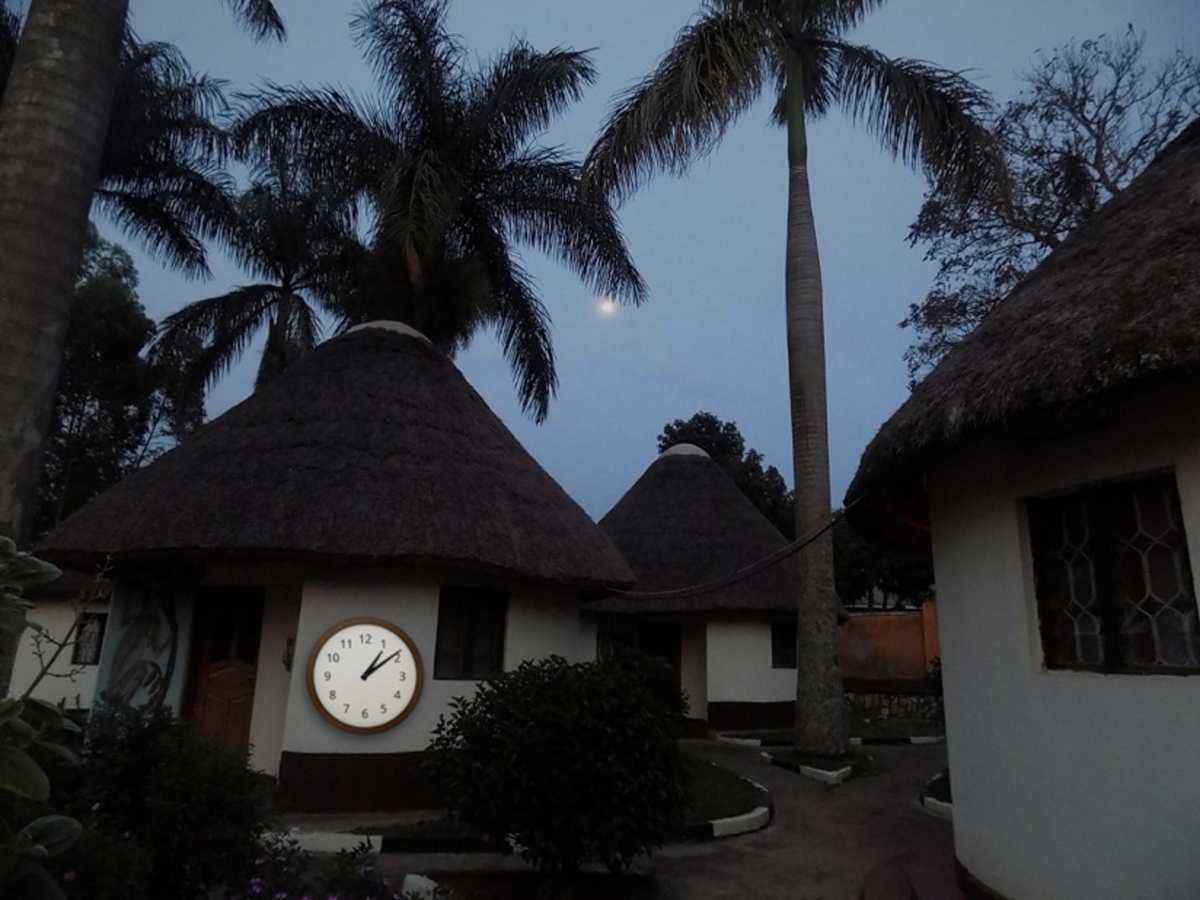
1:09
